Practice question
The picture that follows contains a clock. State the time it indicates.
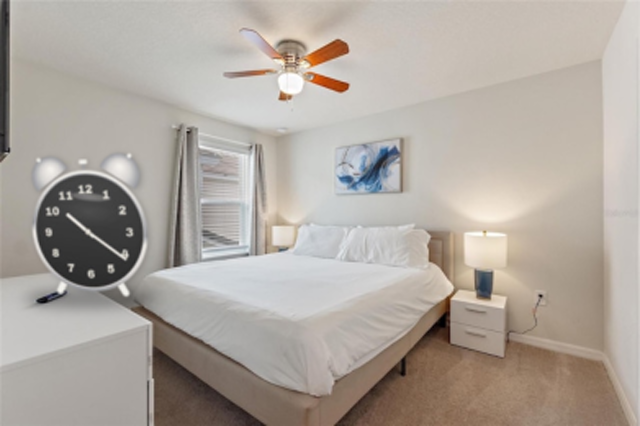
10:21
